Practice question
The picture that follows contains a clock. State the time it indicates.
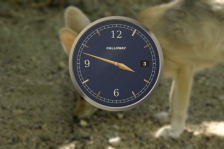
3:48
